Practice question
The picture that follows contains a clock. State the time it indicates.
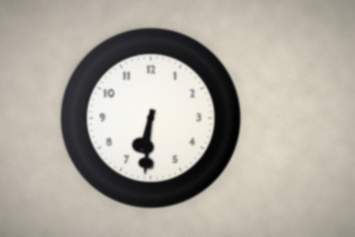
6:31
